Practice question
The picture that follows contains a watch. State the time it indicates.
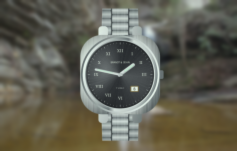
1:47
